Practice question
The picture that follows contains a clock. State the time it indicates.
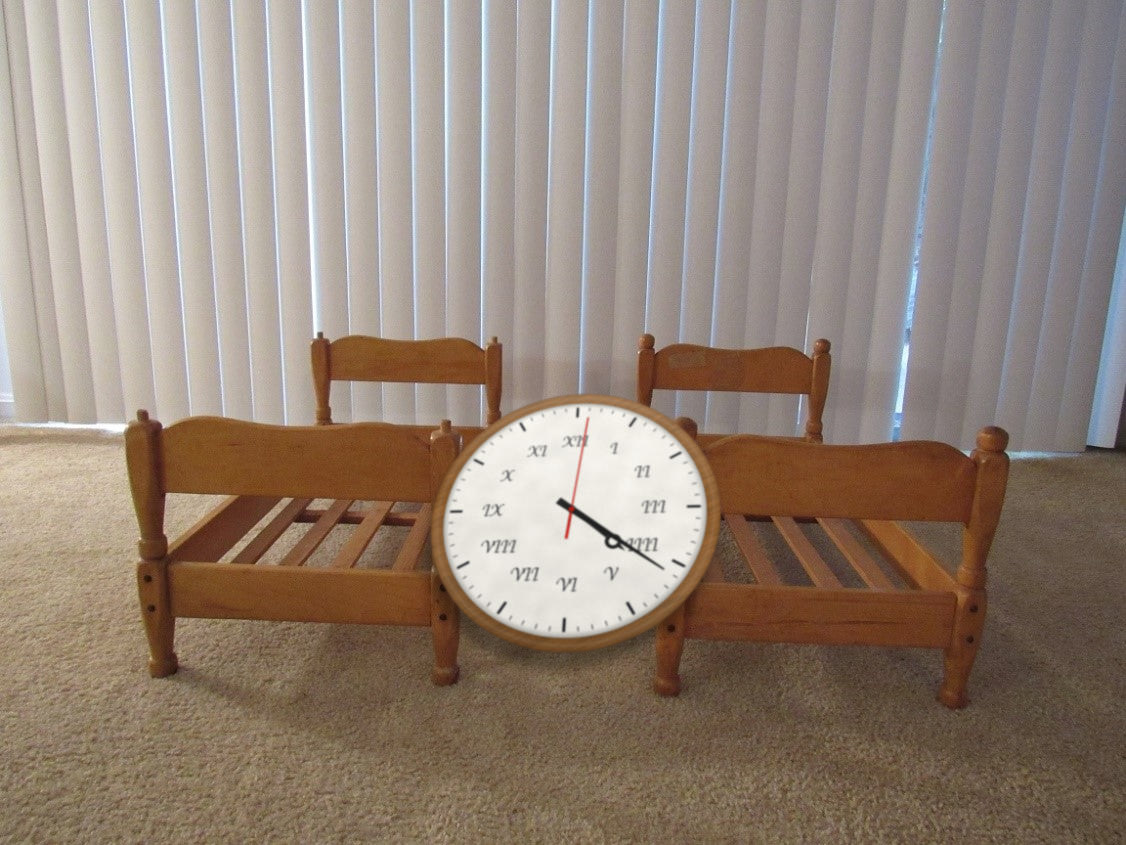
4:21:01
